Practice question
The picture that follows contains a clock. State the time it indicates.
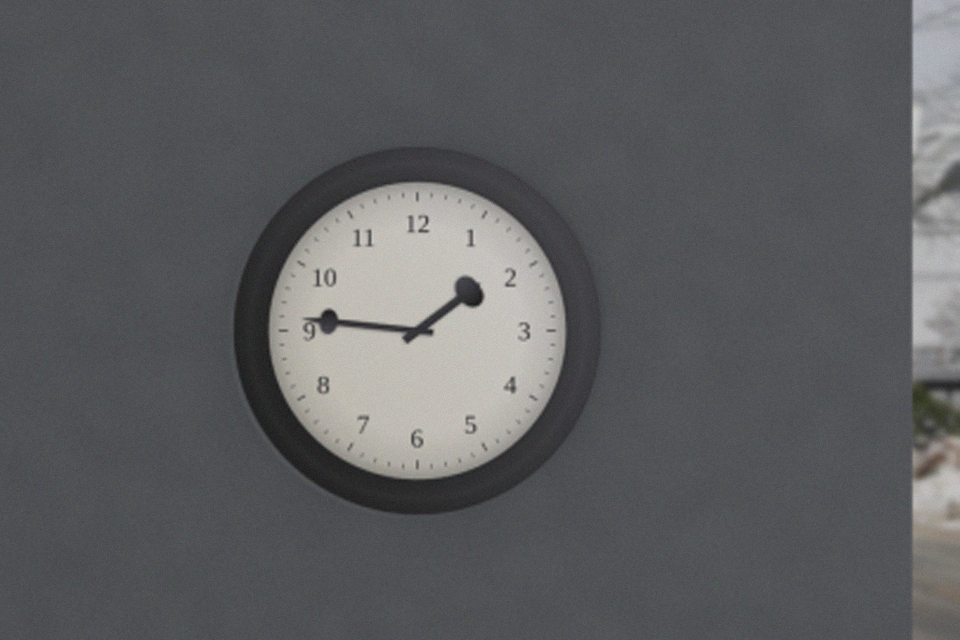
1:46
